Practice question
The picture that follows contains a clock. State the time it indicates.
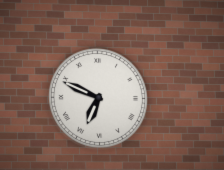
6:49
